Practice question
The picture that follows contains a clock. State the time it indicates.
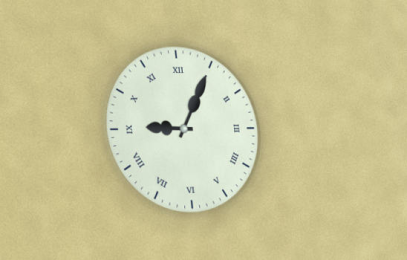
9:05
